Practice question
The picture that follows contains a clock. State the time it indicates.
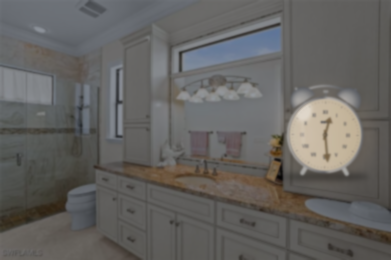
12:29
